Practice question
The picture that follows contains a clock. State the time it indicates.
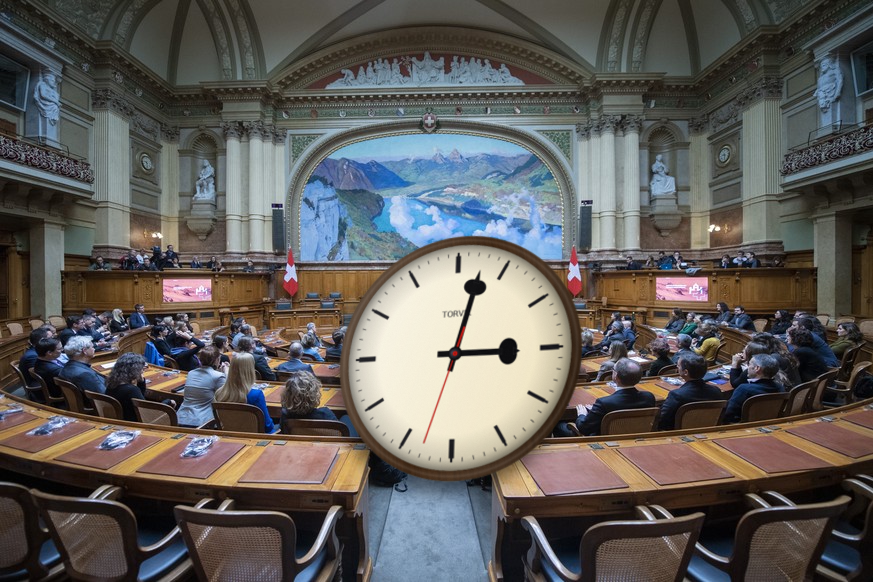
3:02:33
